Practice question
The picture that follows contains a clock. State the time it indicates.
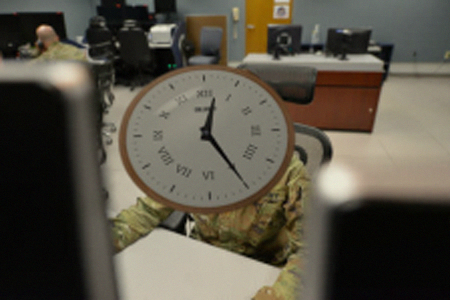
12:25
